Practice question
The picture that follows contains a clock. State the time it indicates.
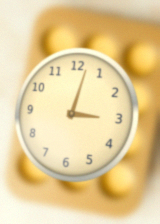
3:02
